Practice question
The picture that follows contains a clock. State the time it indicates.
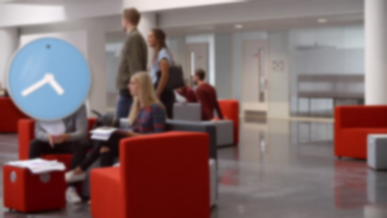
4:40
